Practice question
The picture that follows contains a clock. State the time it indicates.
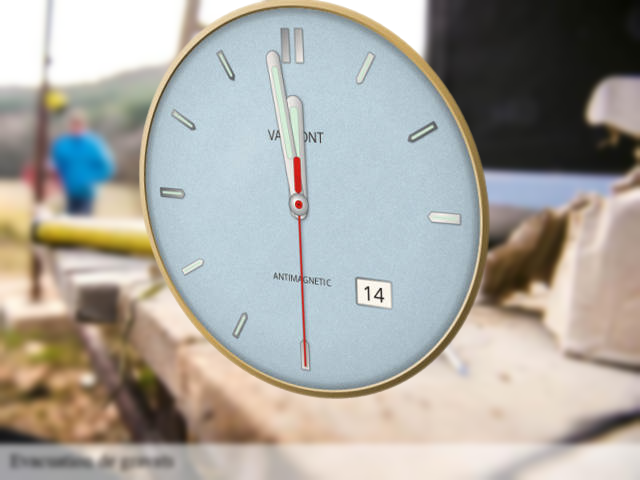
11:58:30
